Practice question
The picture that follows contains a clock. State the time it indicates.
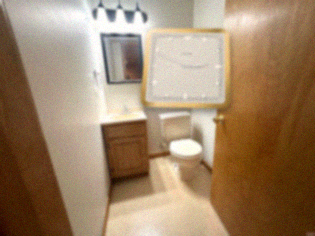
2:49
